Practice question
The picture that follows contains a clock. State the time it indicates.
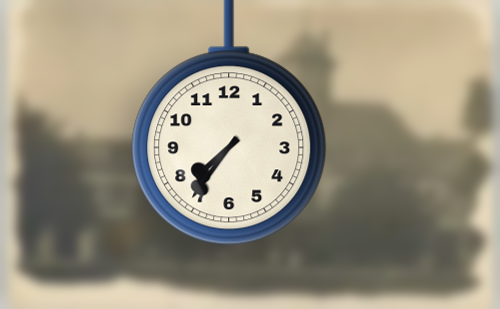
7:36
